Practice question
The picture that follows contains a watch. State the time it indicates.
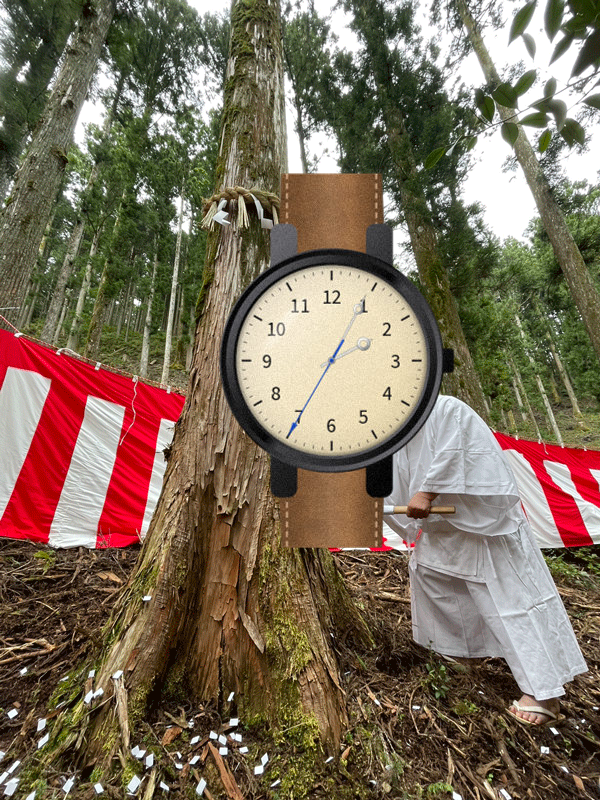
2:04:35
